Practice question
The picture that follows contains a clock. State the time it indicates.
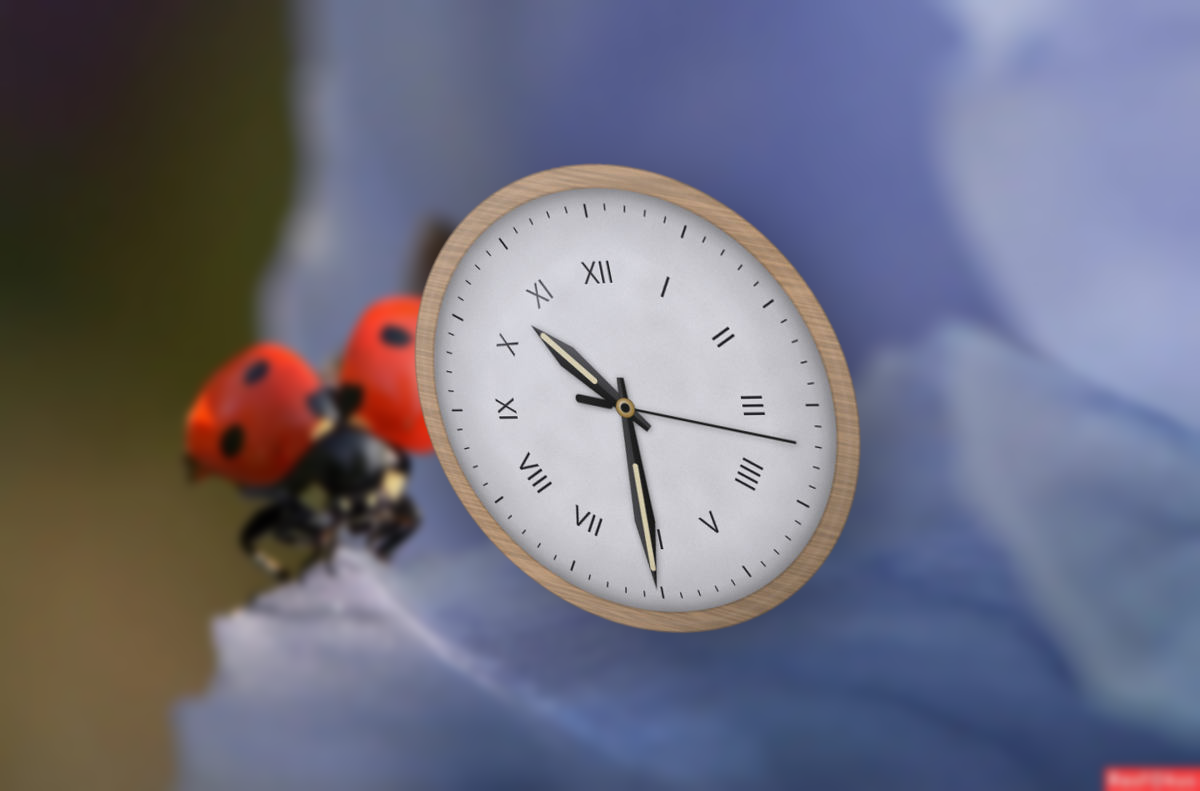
10:30:17
